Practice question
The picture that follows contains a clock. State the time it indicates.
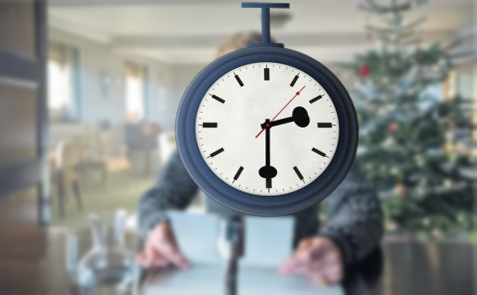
2:30:07
